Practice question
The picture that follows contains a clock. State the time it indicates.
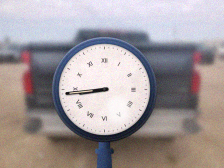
8:44
